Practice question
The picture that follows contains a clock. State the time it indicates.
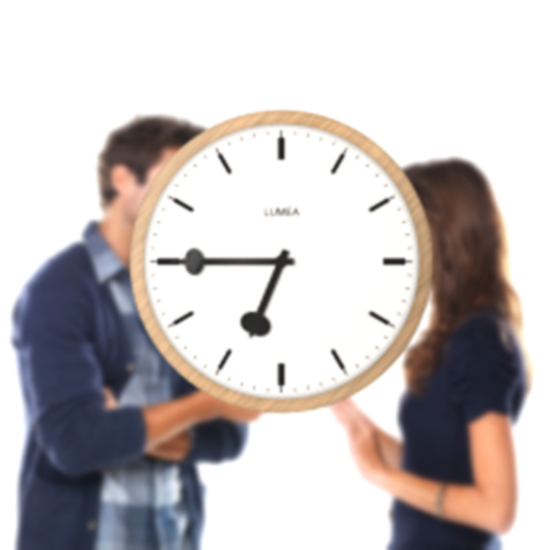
6:45
